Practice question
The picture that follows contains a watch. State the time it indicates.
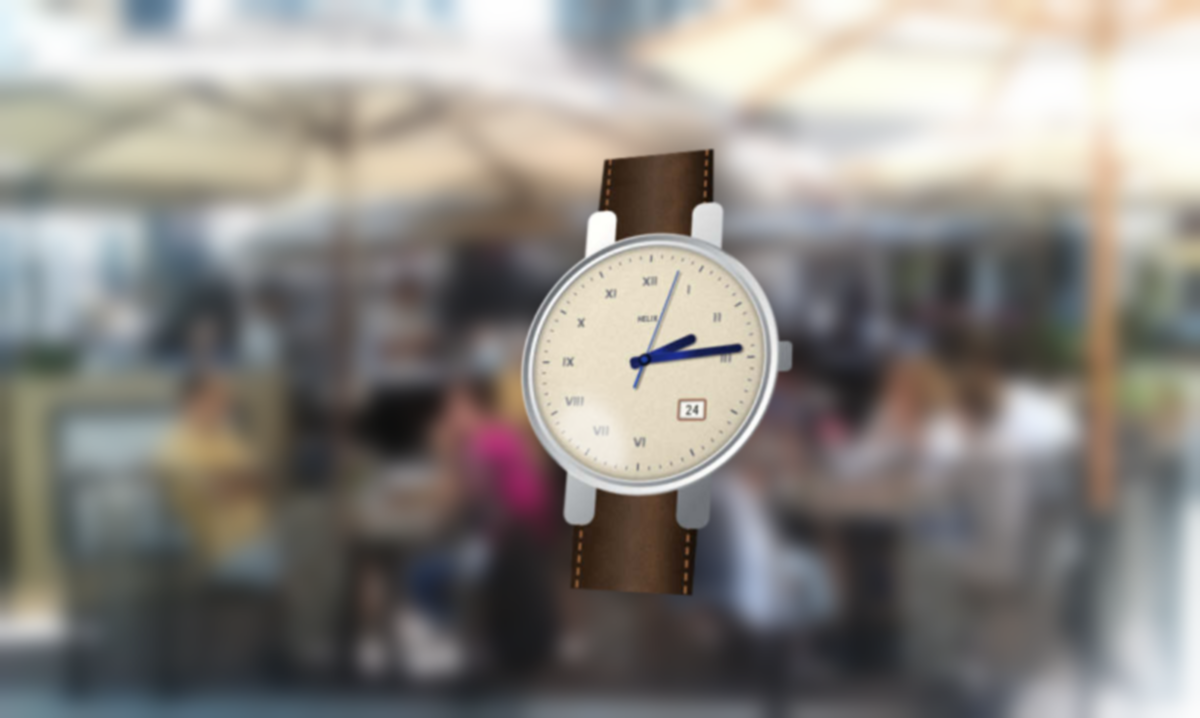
2:14:03
